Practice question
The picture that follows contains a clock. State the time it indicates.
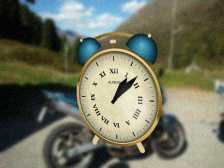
1:08
